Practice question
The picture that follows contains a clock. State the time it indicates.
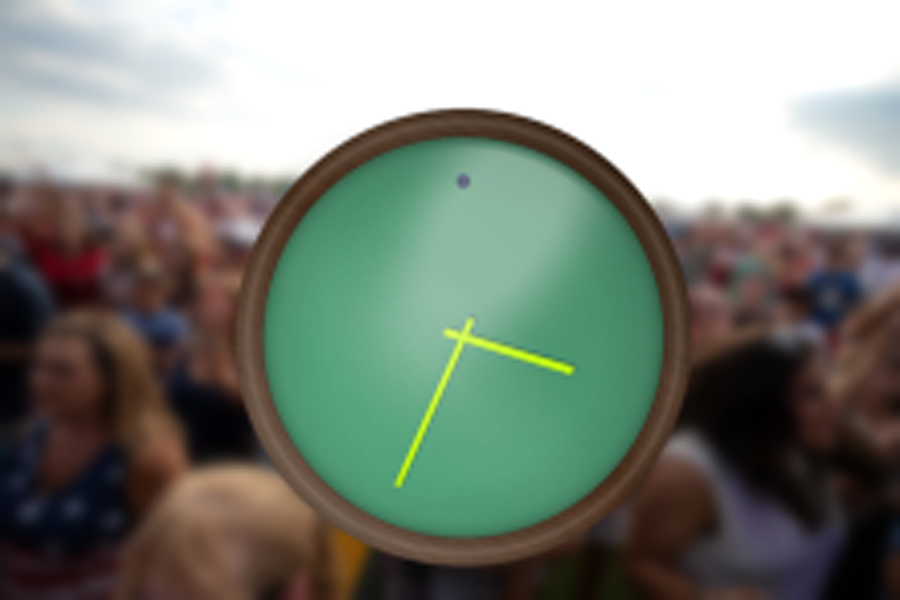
3:34
